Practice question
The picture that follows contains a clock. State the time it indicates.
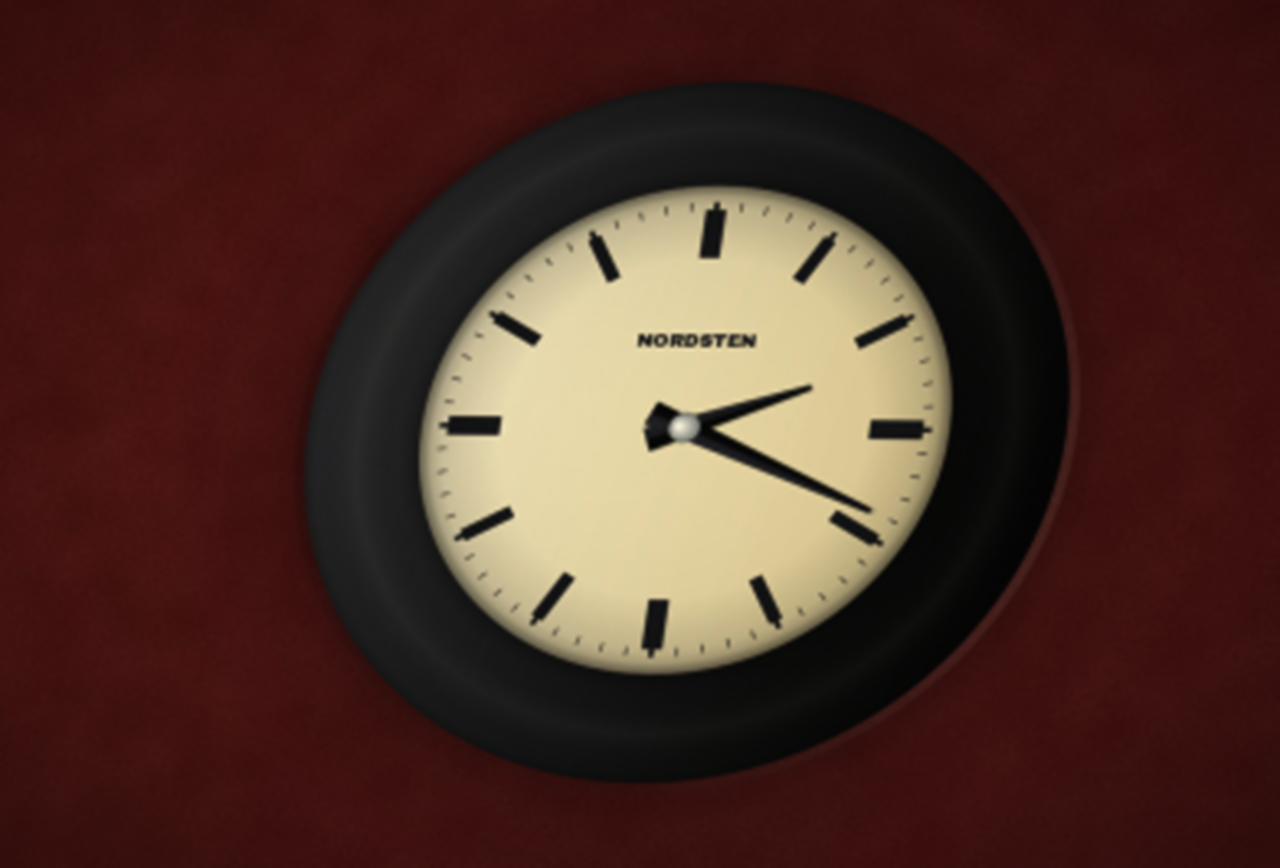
2:19
